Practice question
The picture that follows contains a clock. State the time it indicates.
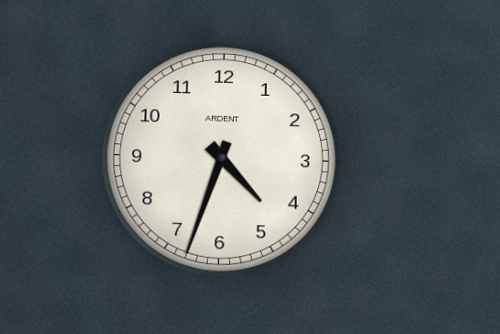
4:33
